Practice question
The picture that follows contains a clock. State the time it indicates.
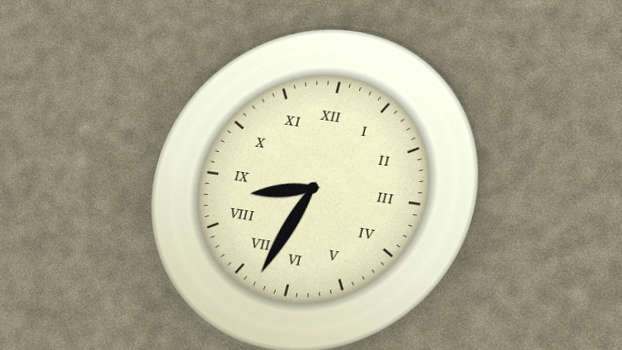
8:33
